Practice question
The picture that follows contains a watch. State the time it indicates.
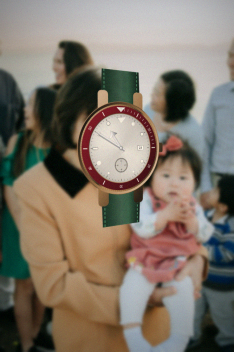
10:50
